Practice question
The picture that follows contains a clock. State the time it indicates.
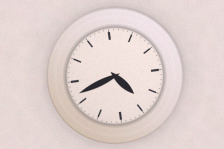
4:42
